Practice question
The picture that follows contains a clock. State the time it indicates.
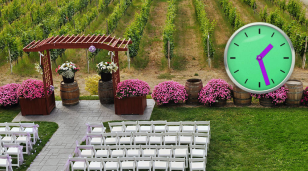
1:27
